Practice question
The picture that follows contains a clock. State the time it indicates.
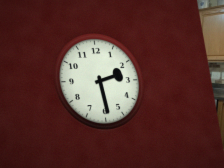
2:29
